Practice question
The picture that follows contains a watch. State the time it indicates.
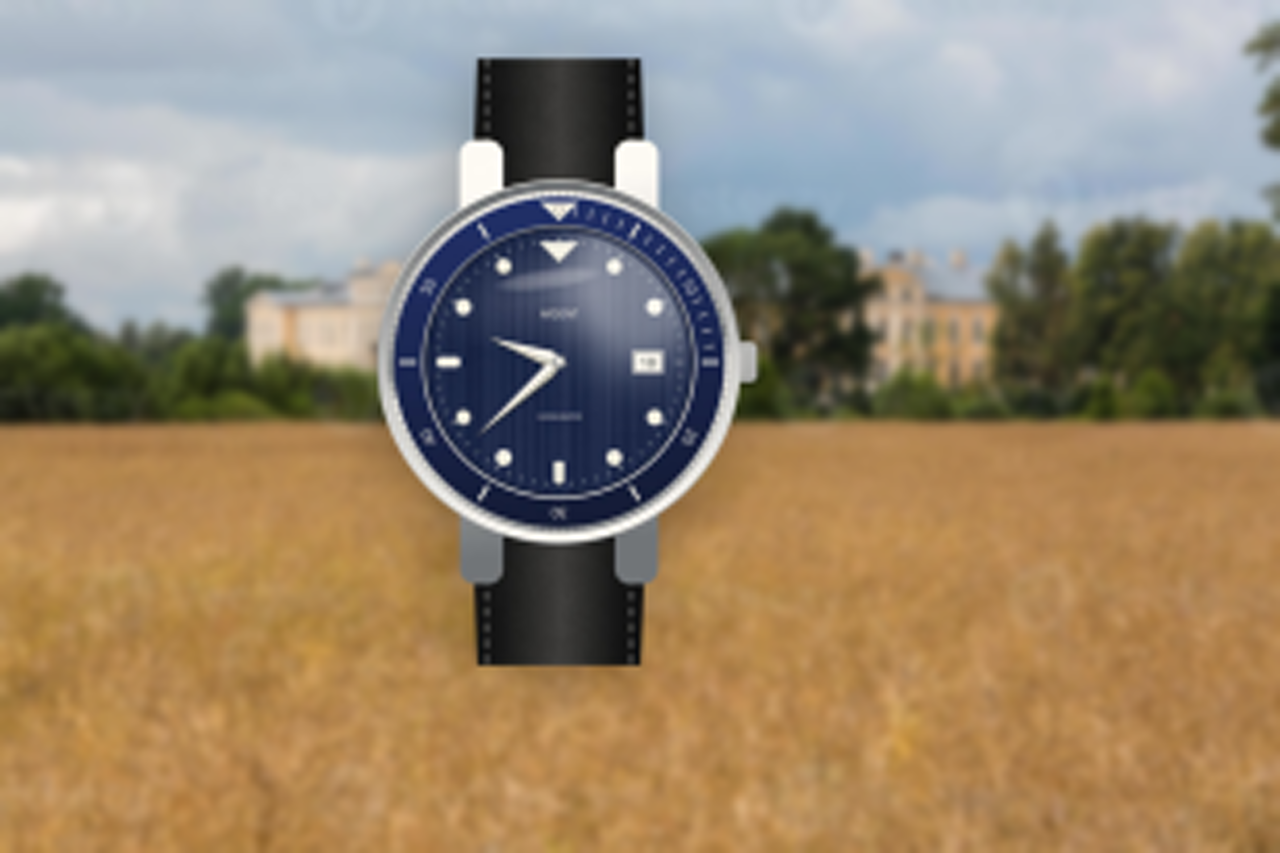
9:38
